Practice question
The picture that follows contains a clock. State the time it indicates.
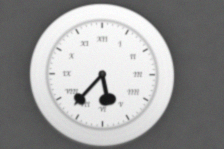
5:37
